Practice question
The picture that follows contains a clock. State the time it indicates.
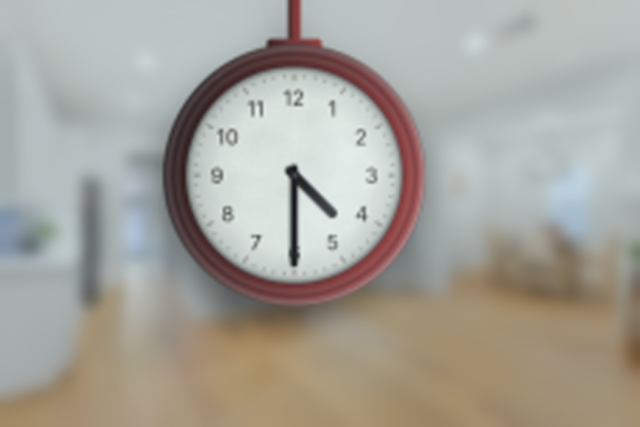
4:30
